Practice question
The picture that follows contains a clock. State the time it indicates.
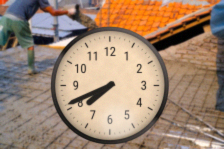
7:41
